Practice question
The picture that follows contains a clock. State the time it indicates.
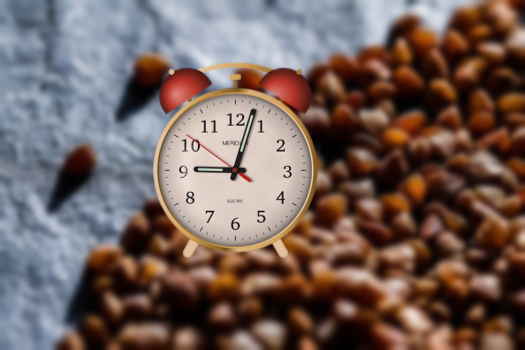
9:02:51
